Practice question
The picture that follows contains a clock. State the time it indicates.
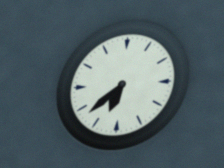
6:38
